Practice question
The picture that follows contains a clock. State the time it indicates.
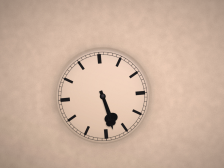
5:28
